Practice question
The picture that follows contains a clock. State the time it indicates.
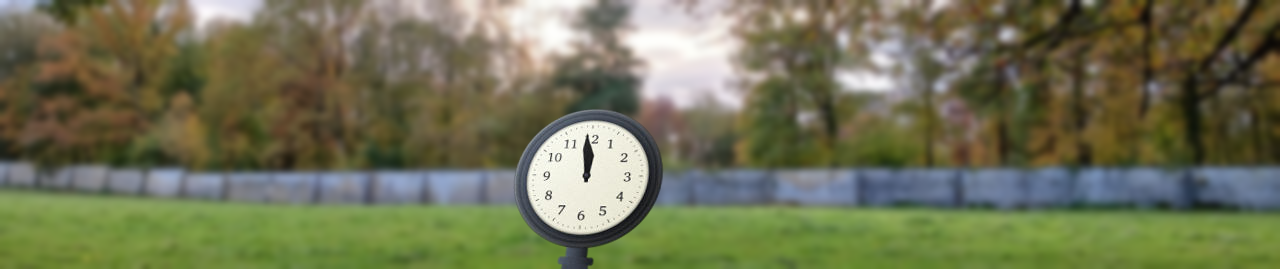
11:59
